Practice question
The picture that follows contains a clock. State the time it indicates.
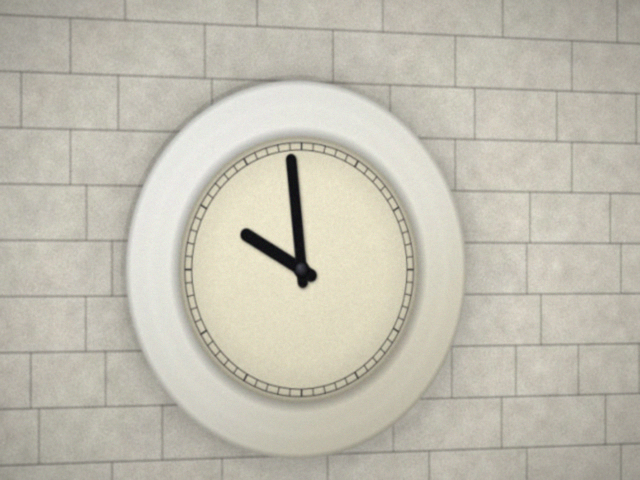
9:59
